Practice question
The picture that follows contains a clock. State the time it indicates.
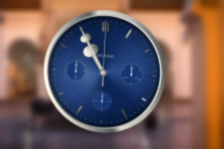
10:55
